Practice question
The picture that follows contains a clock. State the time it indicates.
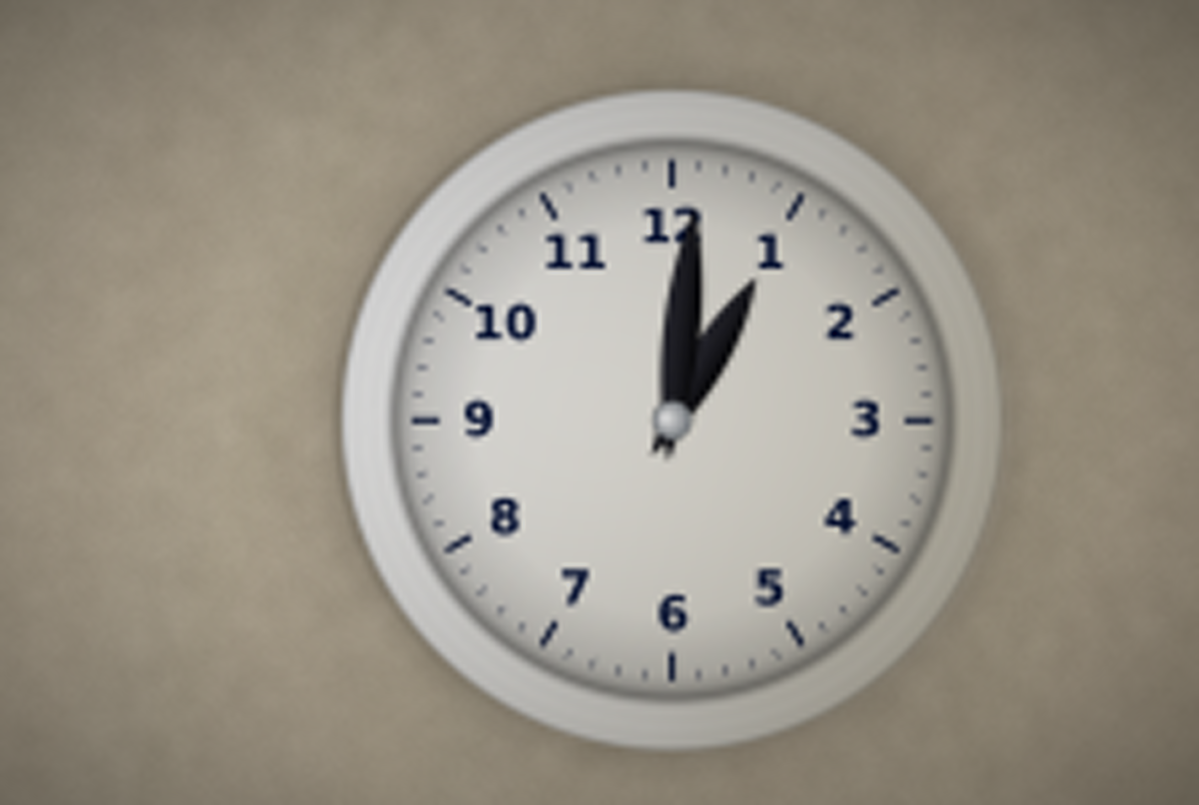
1:01
